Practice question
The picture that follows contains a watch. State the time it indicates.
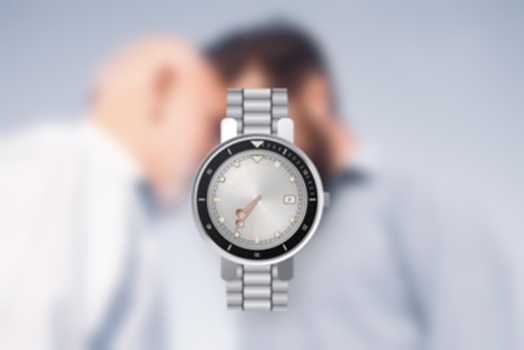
7:36
